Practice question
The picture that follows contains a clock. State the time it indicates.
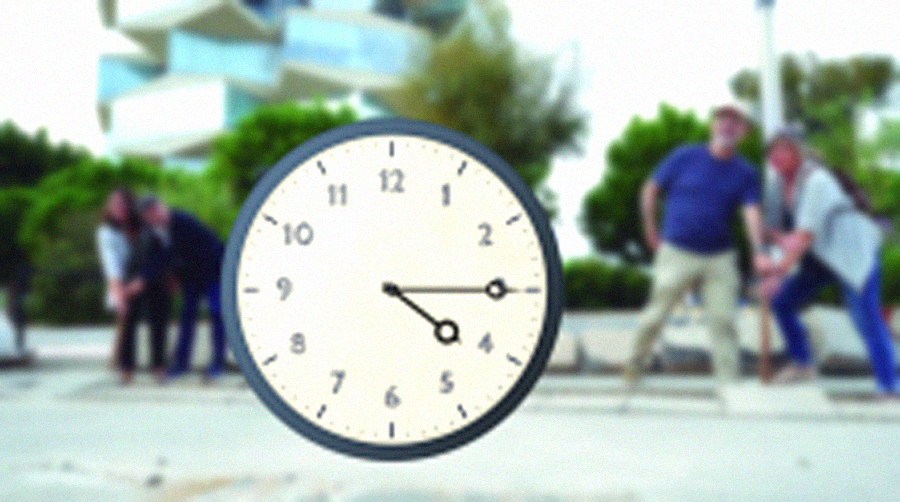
4:15
